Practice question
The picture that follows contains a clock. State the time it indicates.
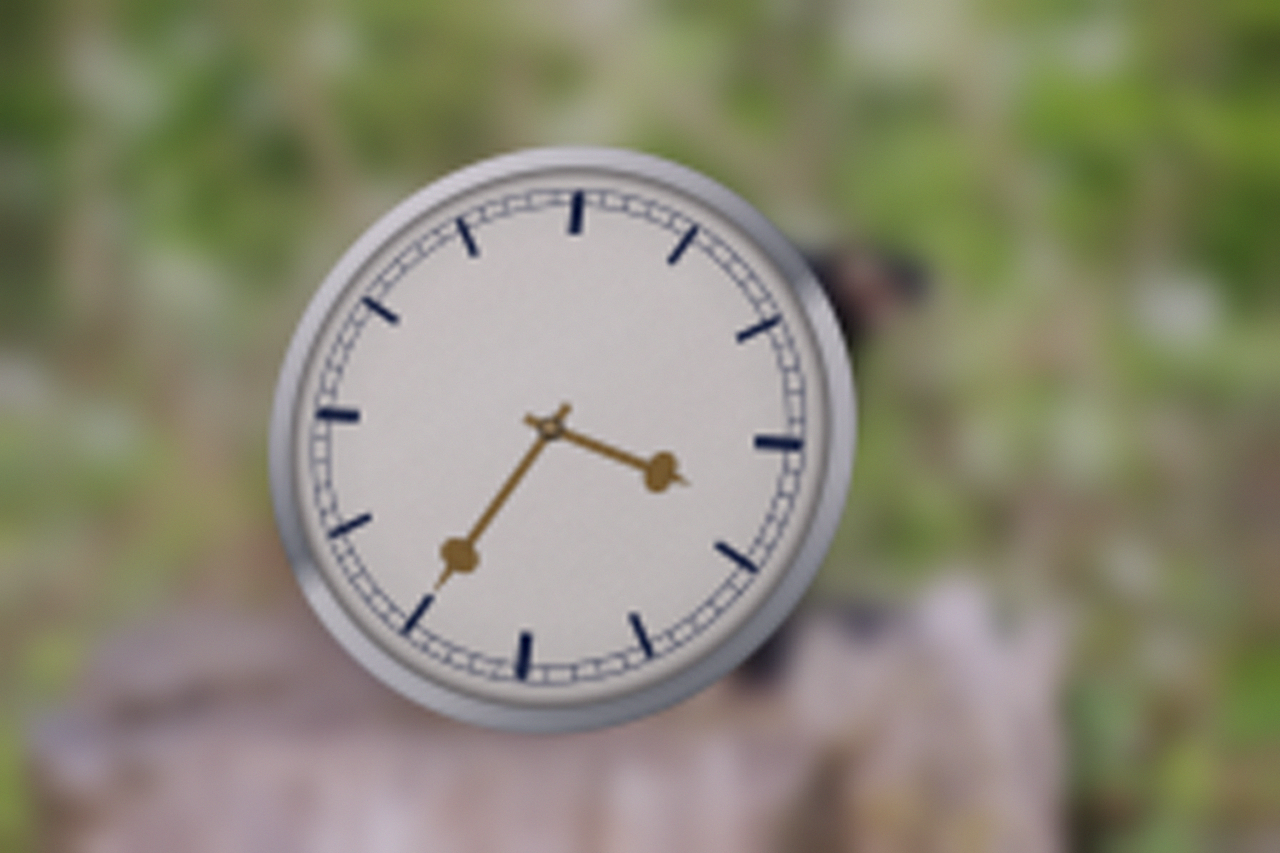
3:35
